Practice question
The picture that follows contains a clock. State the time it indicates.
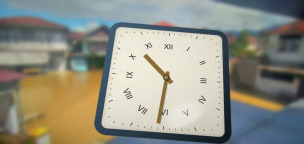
10:31
